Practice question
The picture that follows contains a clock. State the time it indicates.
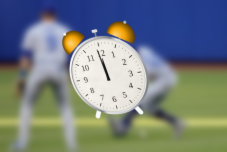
11:59
